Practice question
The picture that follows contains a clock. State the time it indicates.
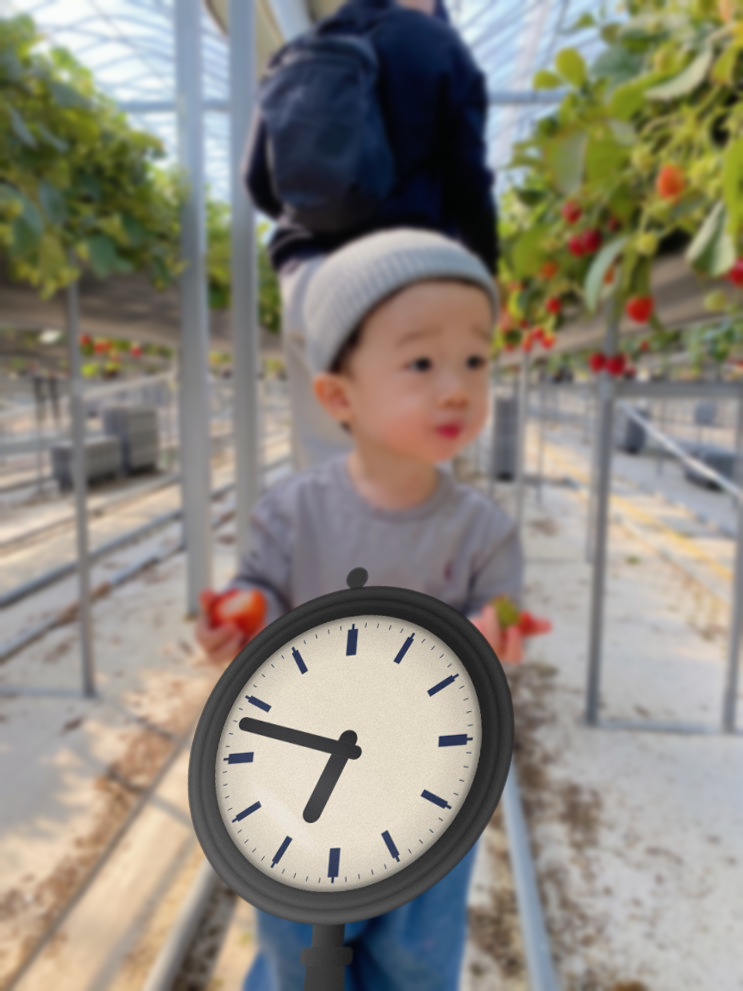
6:48
